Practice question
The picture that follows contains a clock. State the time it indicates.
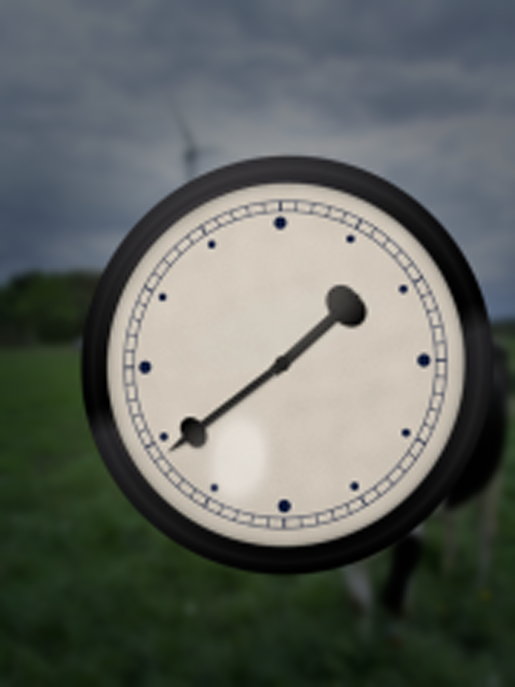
1:39
